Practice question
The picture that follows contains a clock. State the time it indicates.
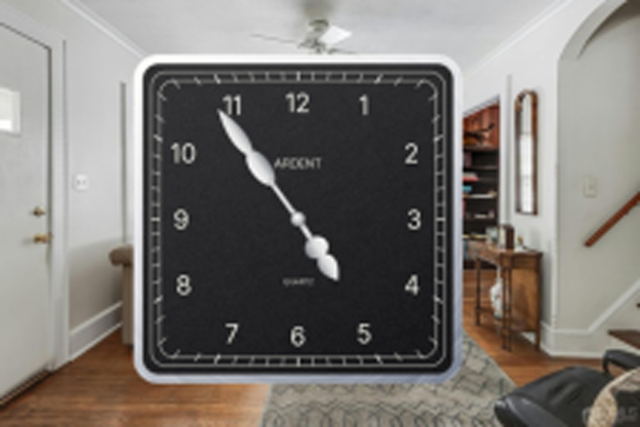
4:54
